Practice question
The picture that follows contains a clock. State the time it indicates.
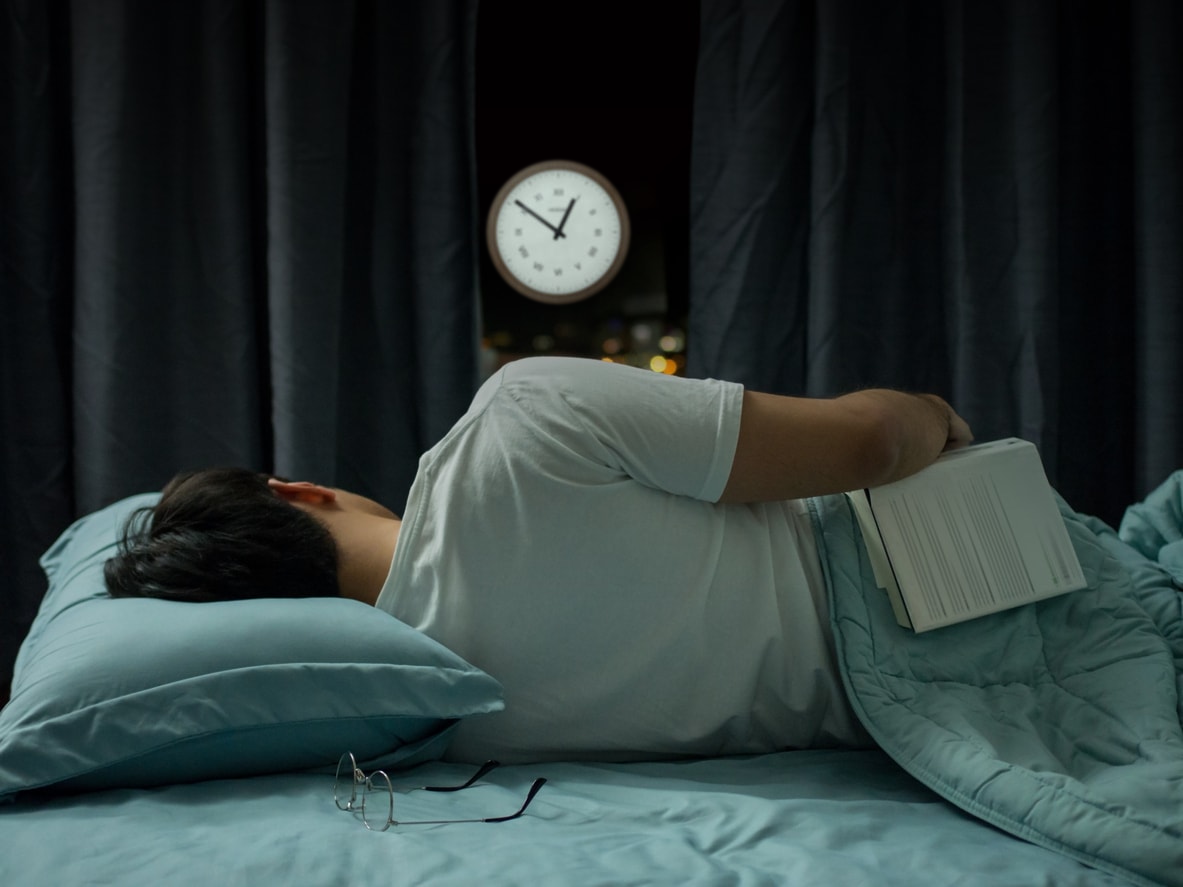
12:51
